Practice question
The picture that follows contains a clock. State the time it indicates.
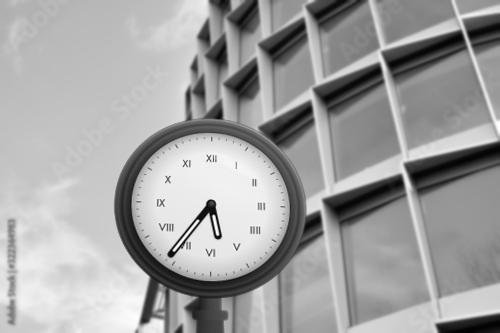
5:36
